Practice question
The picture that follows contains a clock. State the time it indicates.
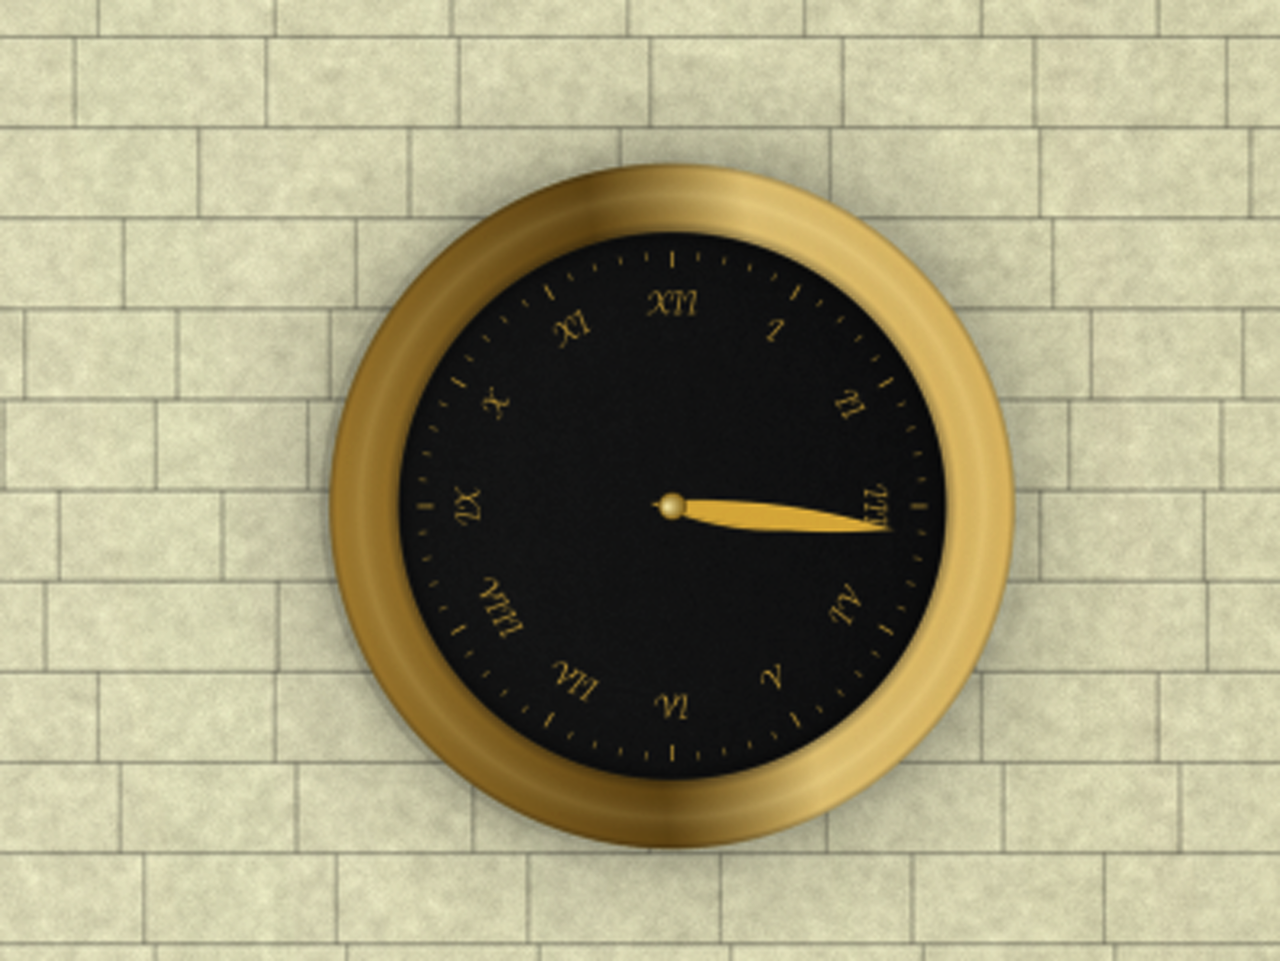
3:16
